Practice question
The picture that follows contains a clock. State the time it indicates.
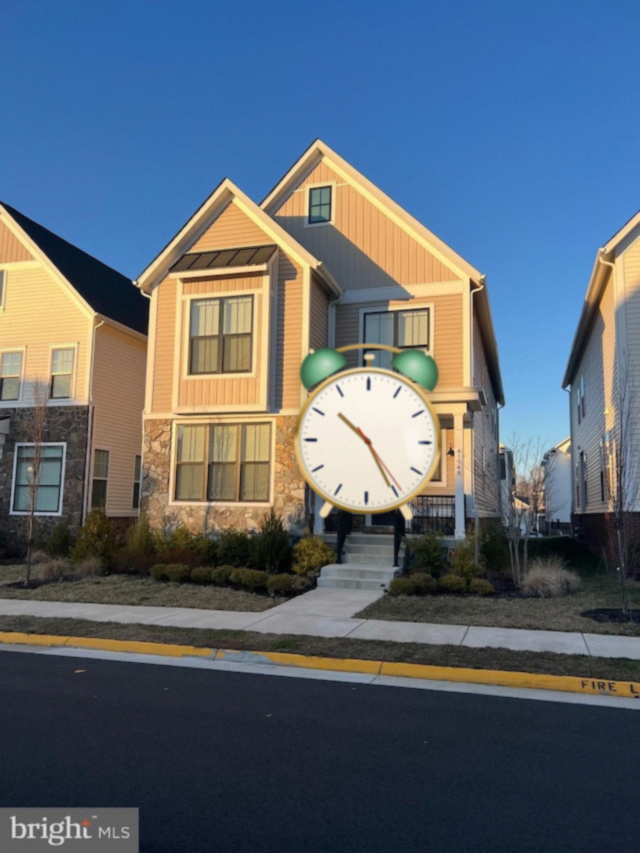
10:25:24
